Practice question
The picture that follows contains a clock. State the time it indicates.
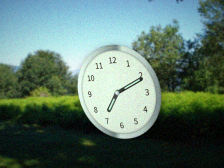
7:11
